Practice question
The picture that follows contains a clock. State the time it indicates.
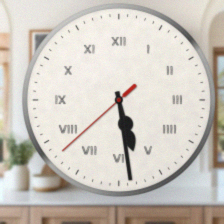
5:28:38
